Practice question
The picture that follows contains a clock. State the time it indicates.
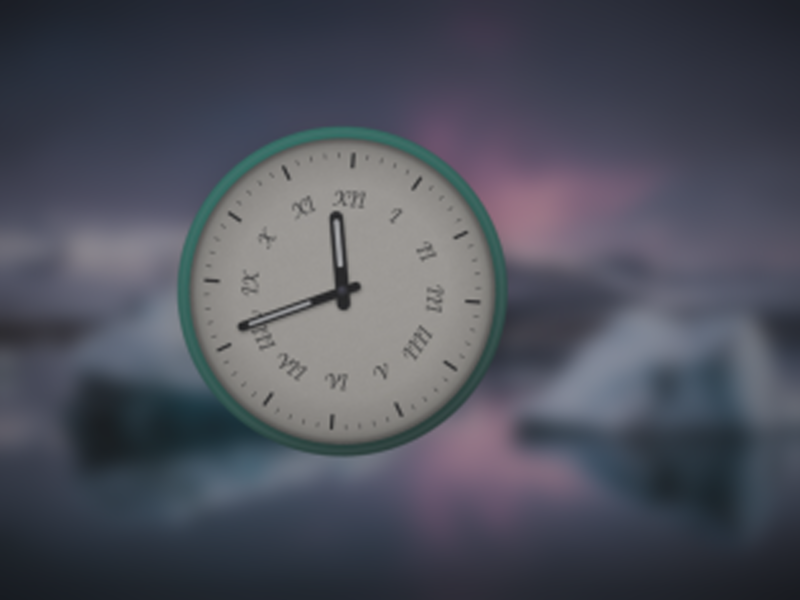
11:41
